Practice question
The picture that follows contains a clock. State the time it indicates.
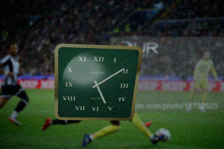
5:09
